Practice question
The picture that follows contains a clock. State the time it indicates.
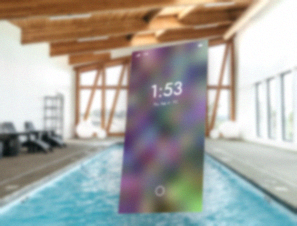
1:53
